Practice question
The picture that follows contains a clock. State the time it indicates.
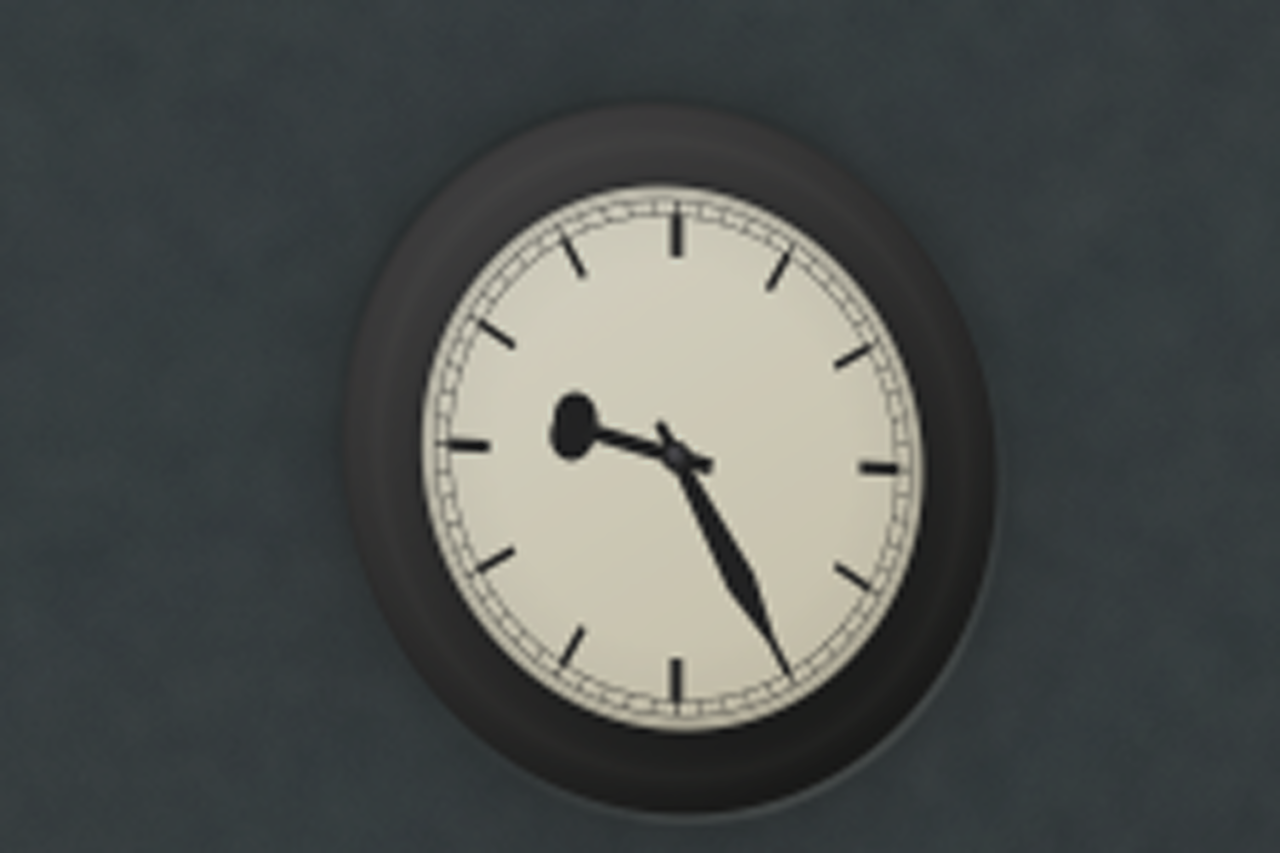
9:25
